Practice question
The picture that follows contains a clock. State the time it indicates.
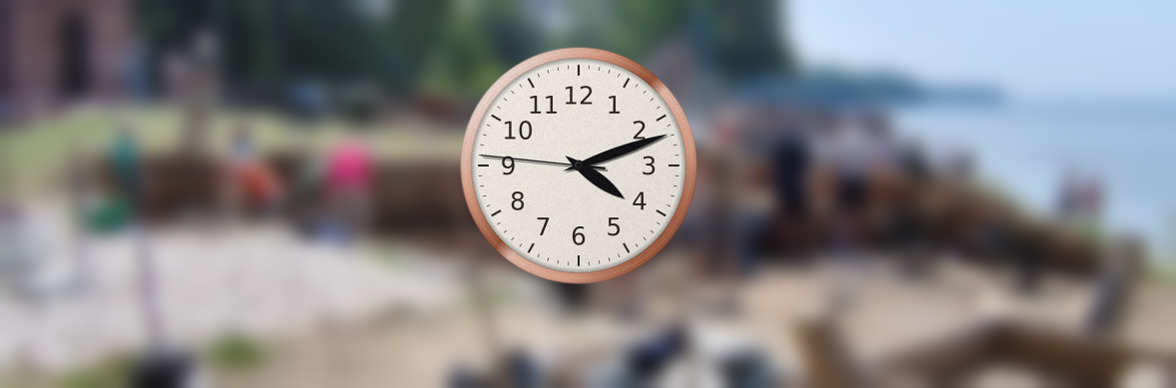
4:11:46
